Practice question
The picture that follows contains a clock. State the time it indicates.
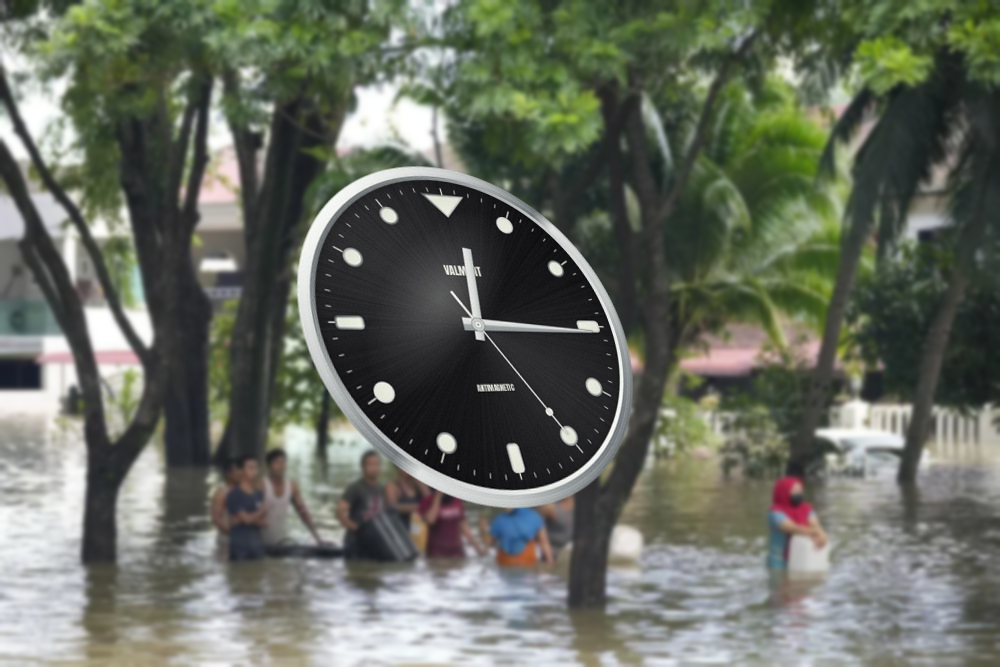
12:15:25
